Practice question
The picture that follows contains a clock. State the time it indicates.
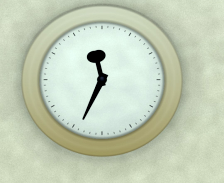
11:34
